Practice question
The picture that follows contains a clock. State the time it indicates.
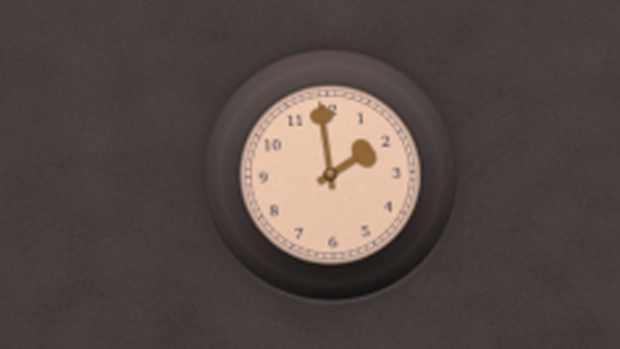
1:59
